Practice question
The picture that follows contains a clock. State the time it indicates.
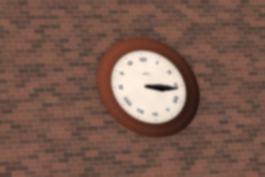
3:16
